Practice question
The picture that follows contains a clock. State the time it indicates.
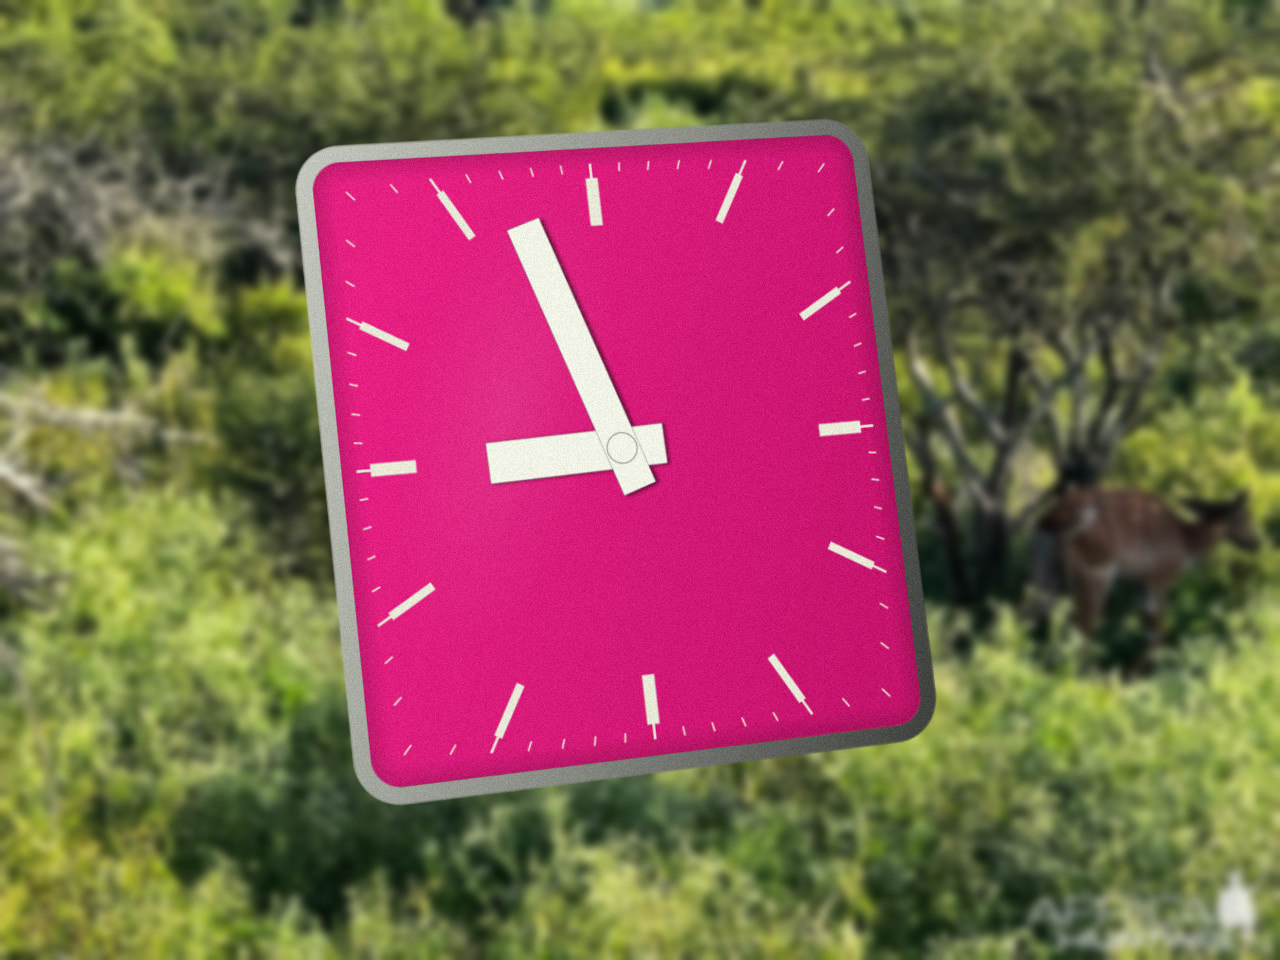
8:57
